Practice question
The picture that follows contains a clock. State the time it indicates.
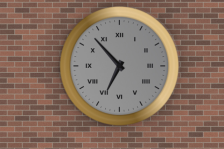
6:53
